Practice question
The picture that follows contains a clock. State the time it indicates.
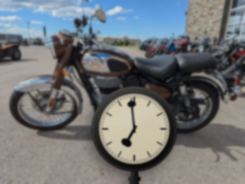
6:59
